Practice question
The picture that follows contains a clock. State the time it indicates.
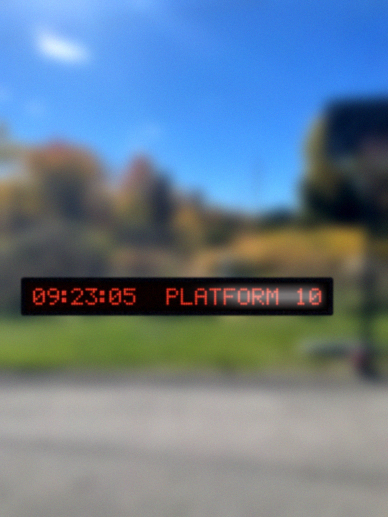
9:23:05
